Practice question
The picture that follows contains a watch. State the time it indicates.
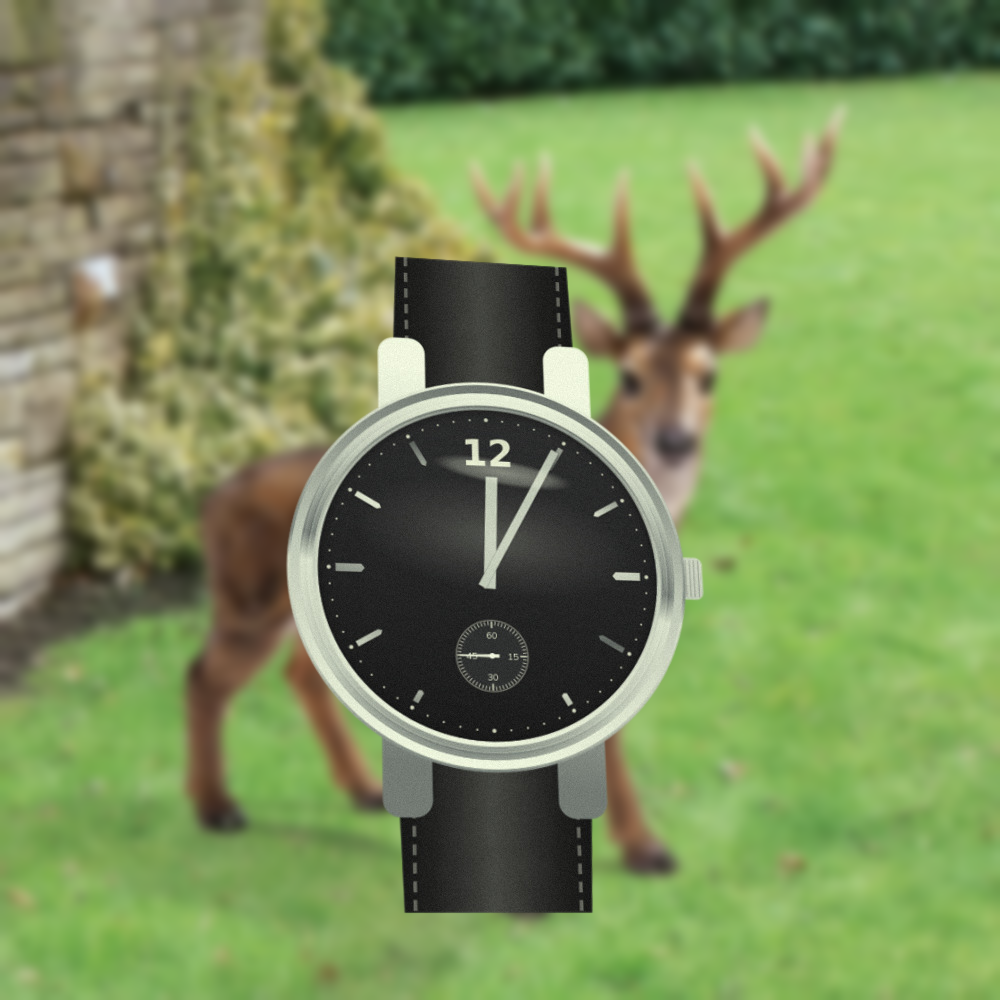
12:04:45
